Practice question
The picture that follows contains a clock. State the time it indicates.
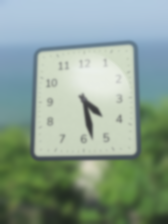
4:28
